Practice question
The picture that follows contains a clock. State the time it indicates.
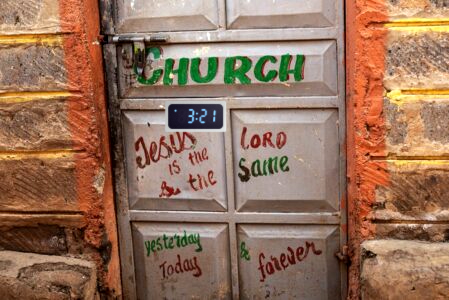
3:21
